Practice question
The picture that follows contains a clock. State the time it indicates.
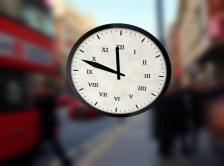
11:48
